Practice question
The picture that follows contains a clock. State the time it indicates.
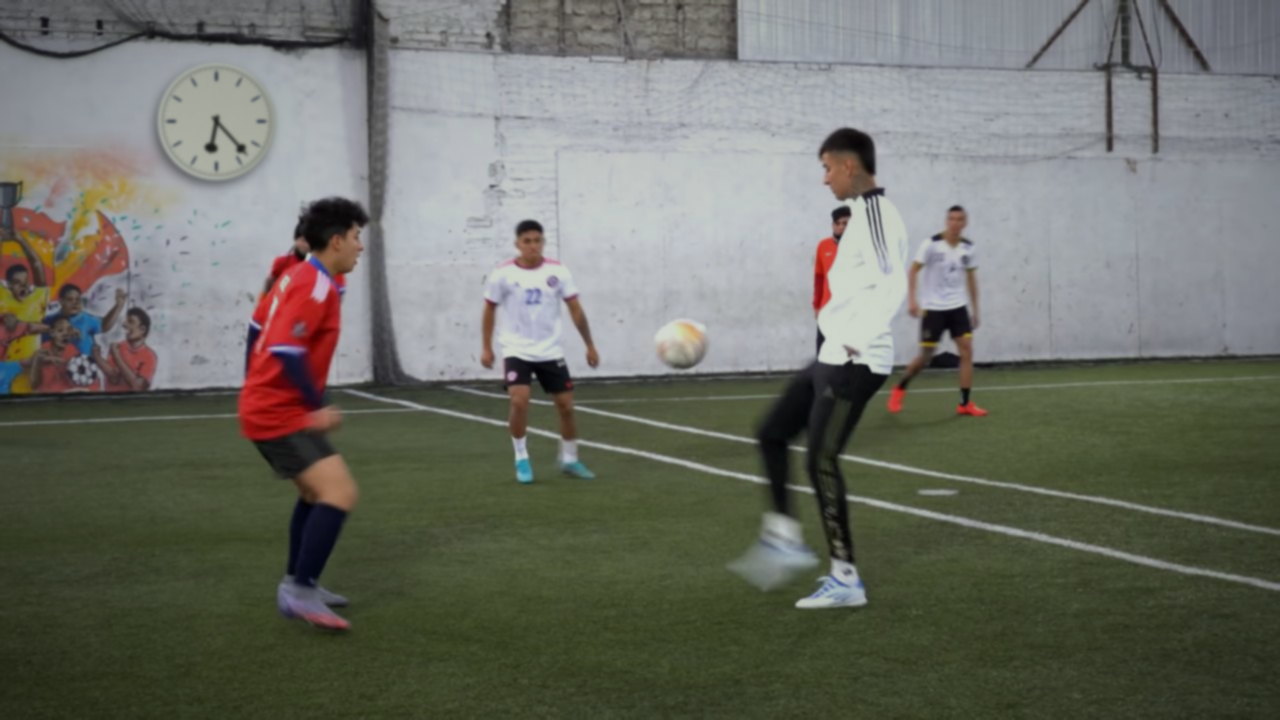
6:23
